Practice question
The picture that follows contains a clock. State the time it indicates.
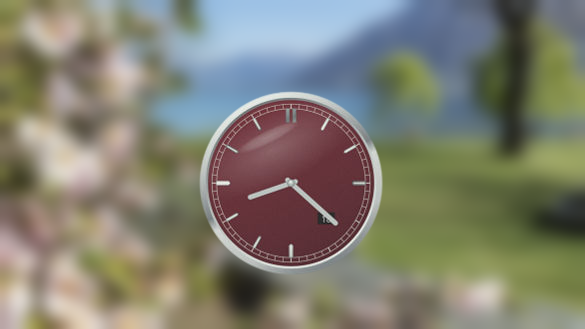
8:22
